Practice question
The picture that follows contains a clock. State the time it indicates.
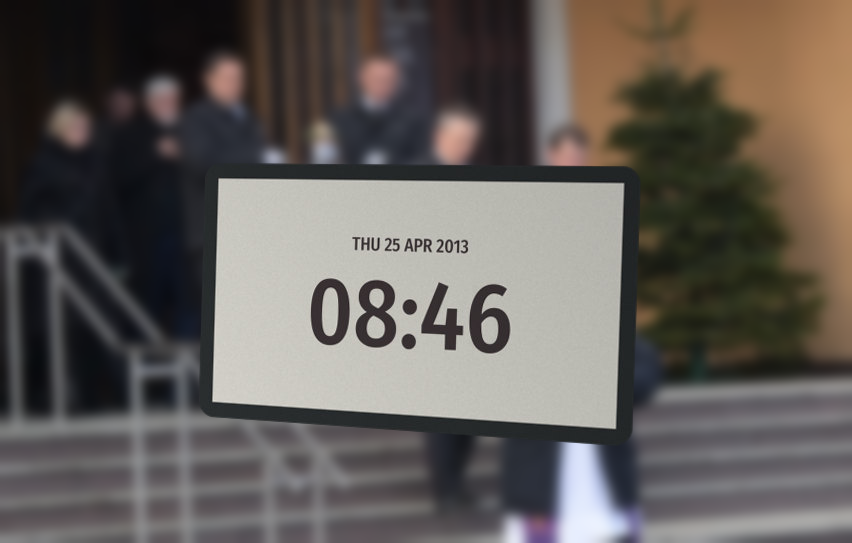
8:46
